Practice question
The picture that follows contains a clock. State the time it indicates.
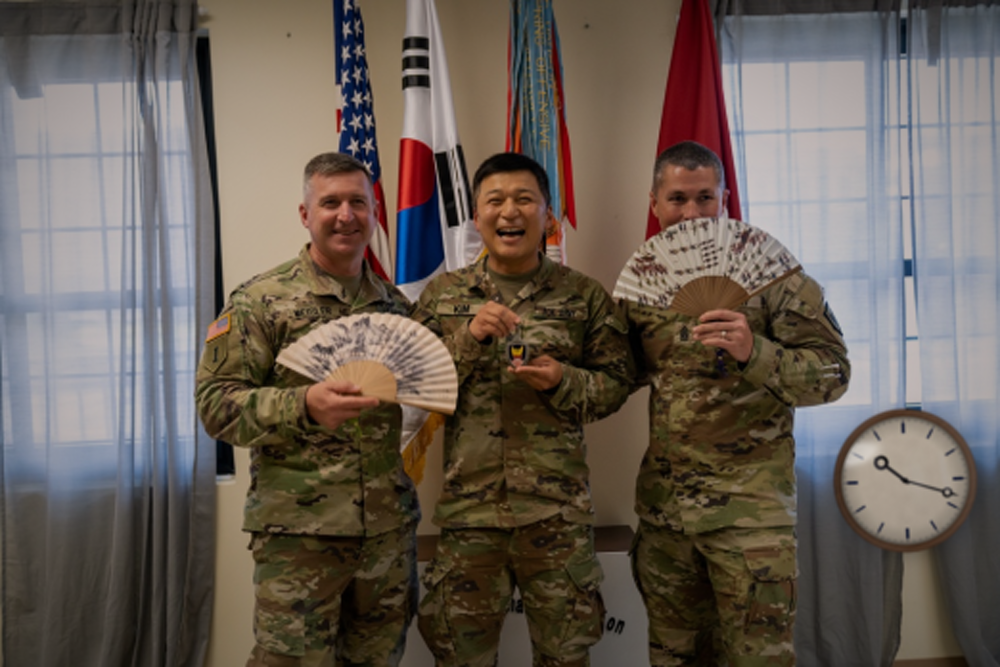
10:18
